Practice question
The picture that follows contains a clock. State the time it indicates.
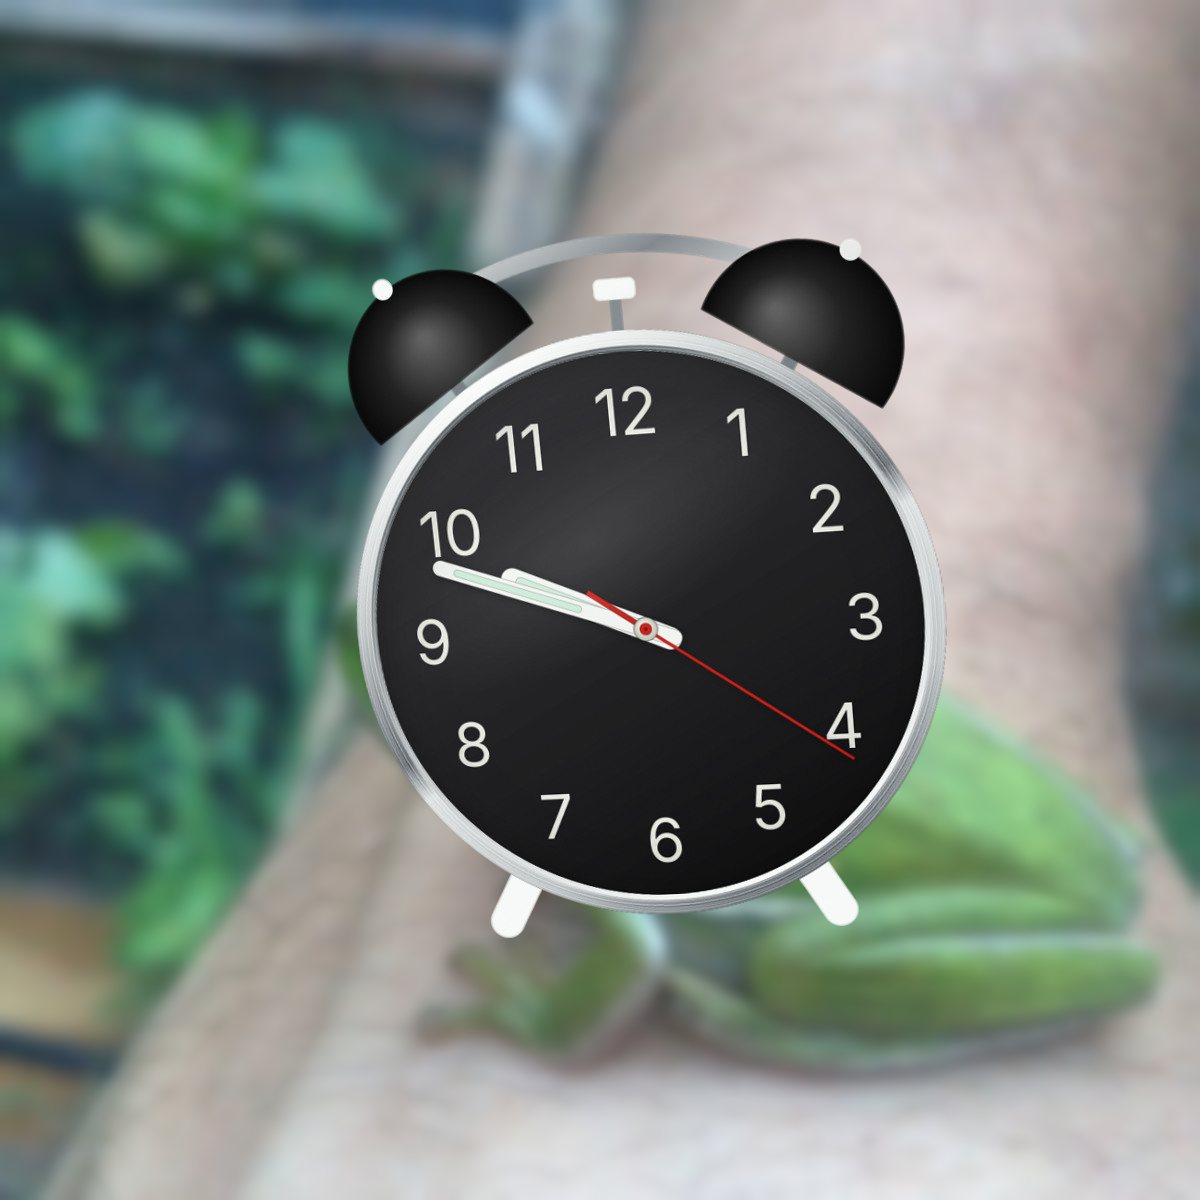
9:48:21
